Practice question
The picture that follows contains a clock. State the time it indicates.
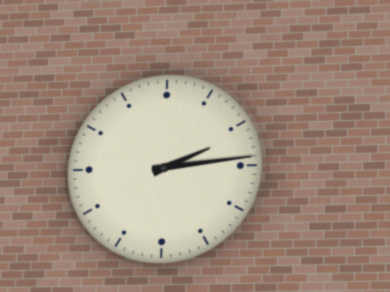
2:14
